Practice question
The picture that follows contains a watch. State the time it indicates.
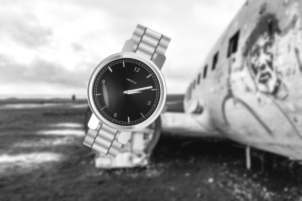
2:09
